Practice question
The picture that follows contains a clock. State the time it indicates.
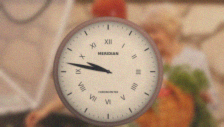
9:47
